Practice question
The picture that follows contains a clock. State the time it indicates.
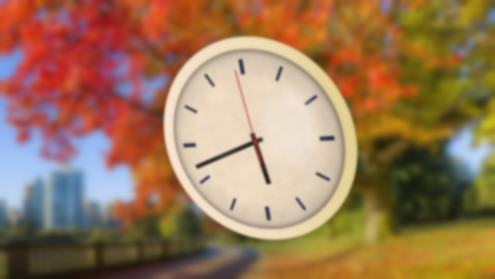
5:41:59
